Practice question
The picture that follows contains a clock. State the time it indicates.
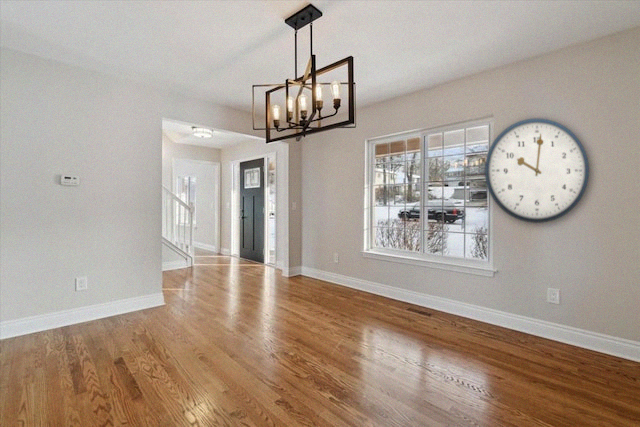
10:01
